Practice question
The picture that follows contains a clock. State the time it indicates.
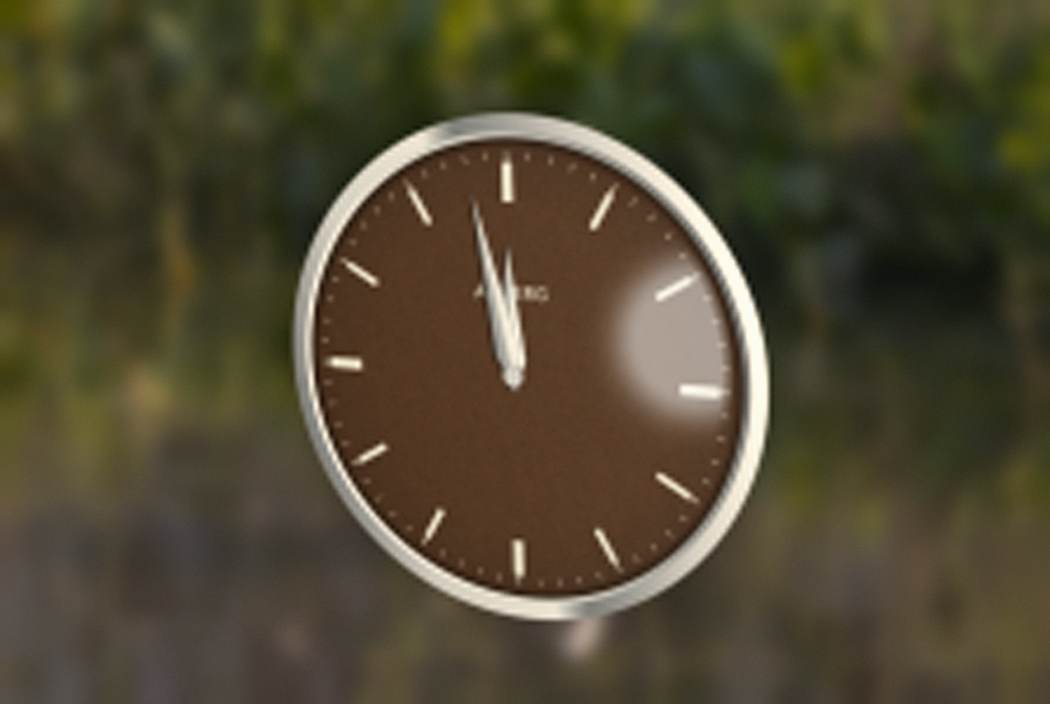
11:58
